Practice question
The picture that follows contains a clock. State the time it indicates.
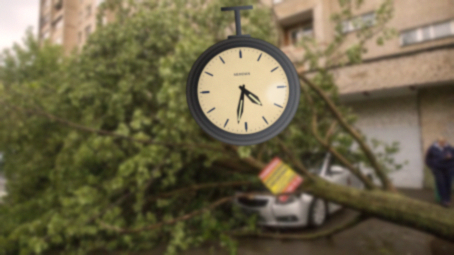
4:32
